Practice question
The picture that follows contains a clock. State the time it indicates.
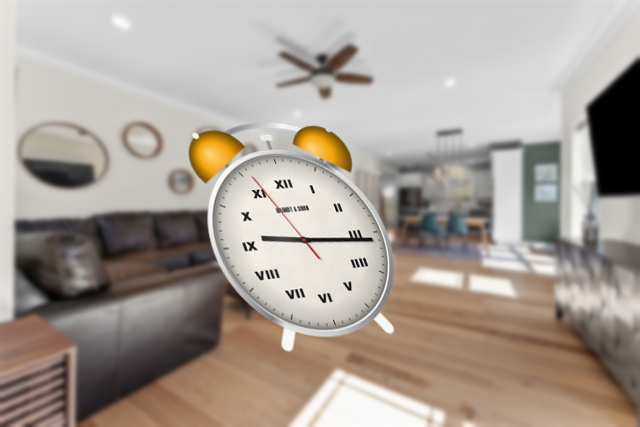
9:15:56
